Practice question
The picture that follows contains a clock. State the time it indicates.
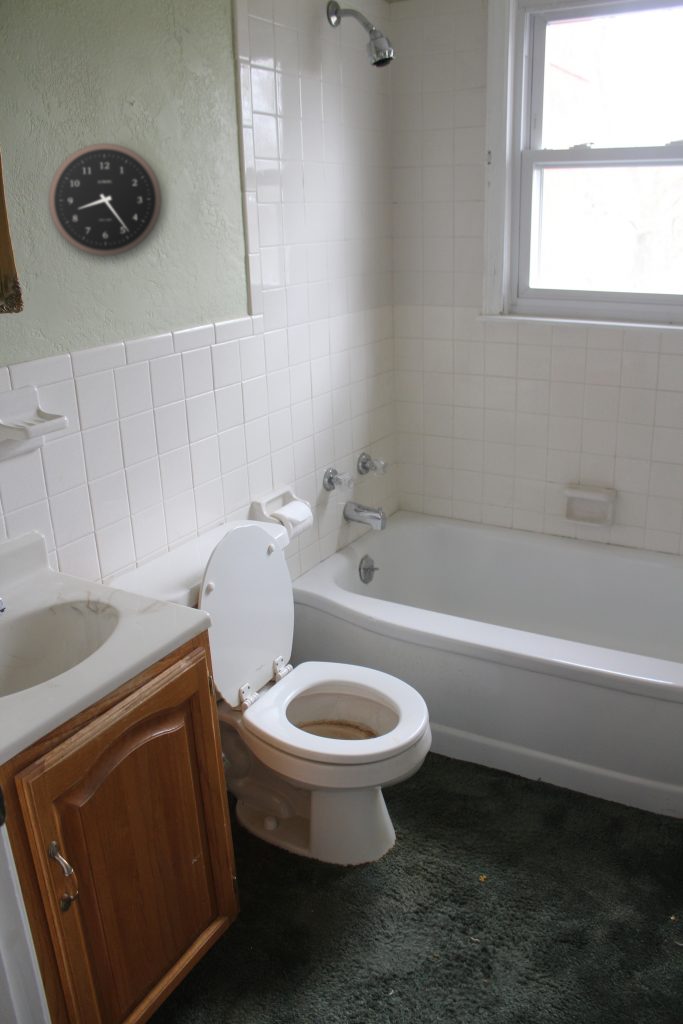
8:24
